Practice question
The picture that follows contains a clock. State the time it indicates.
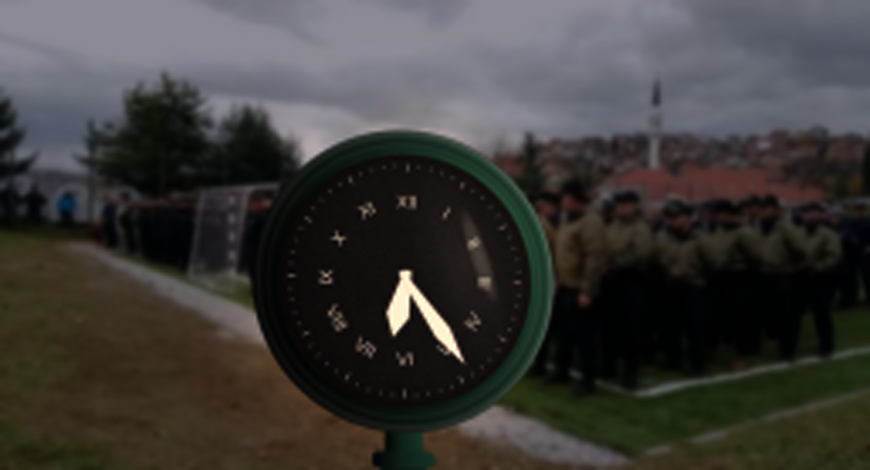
6:24
